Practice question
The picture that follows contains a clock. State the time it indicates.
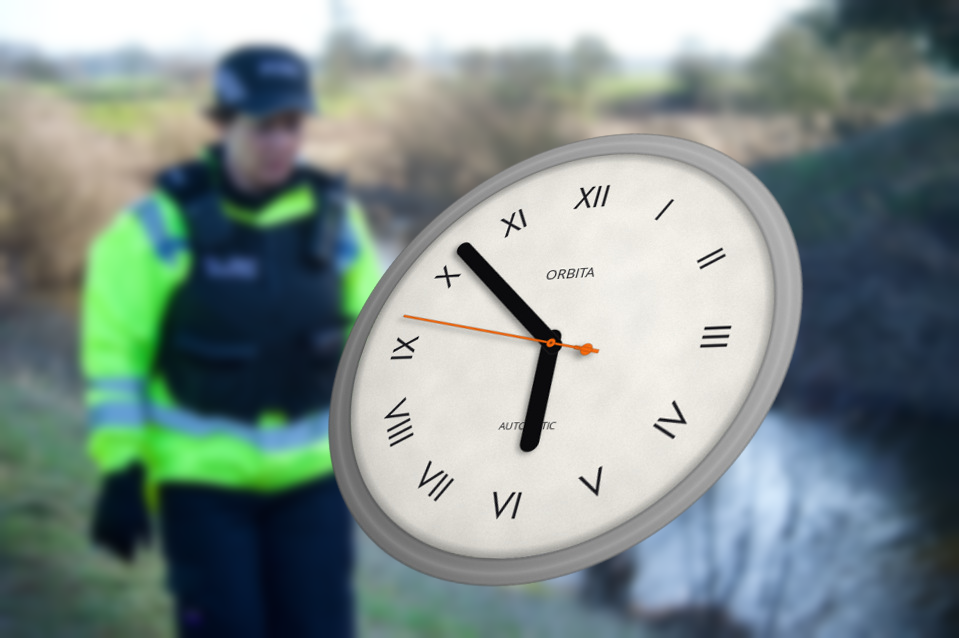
5:51:47
